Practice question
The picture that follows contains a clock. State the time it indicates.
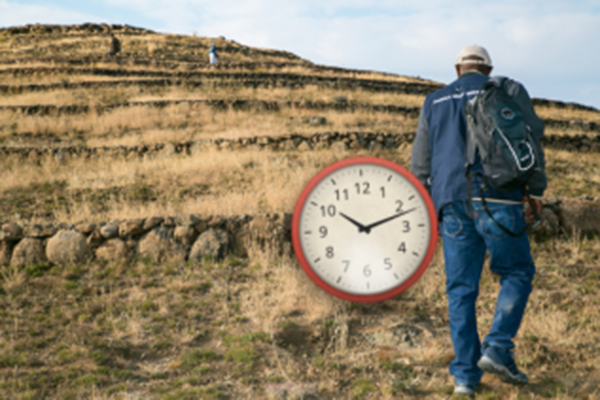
10:12
